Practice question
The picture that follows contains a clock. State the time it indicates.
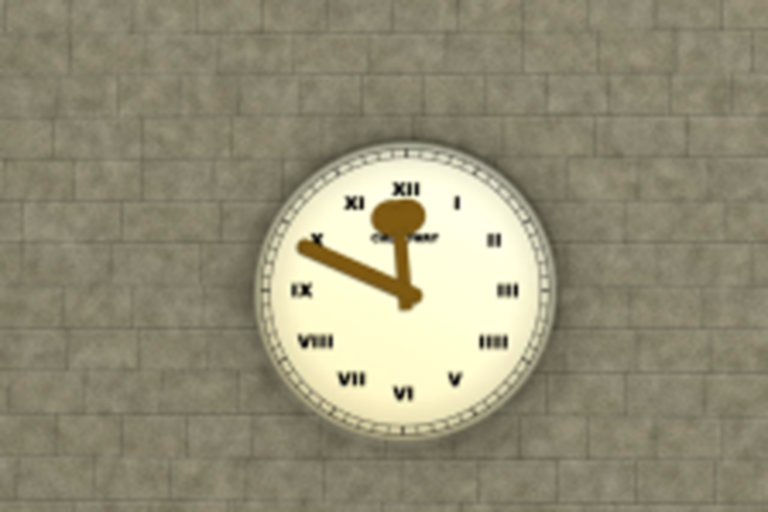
11:49
